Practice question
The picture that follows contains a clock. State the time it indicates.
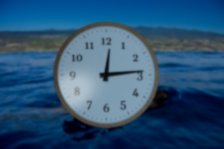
12:14
